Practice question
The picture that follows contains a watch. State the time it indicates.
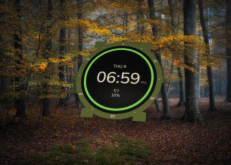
6:59
